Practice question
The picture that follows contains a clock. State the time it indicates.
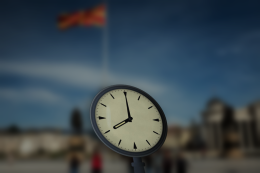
8:00
